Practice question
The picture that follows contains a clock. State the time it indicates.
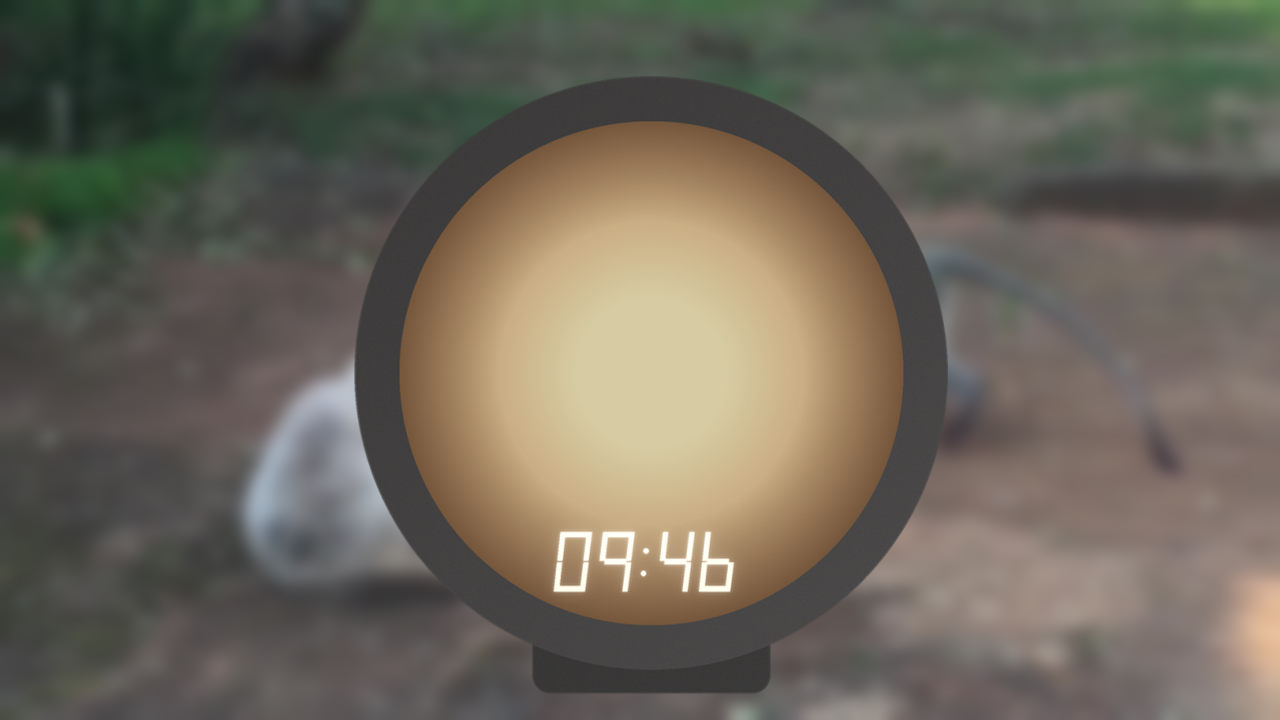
9:46
